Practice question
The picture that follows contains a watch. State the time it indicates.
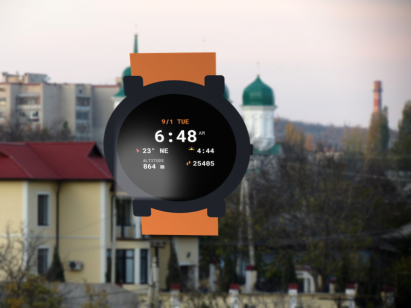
6:48
